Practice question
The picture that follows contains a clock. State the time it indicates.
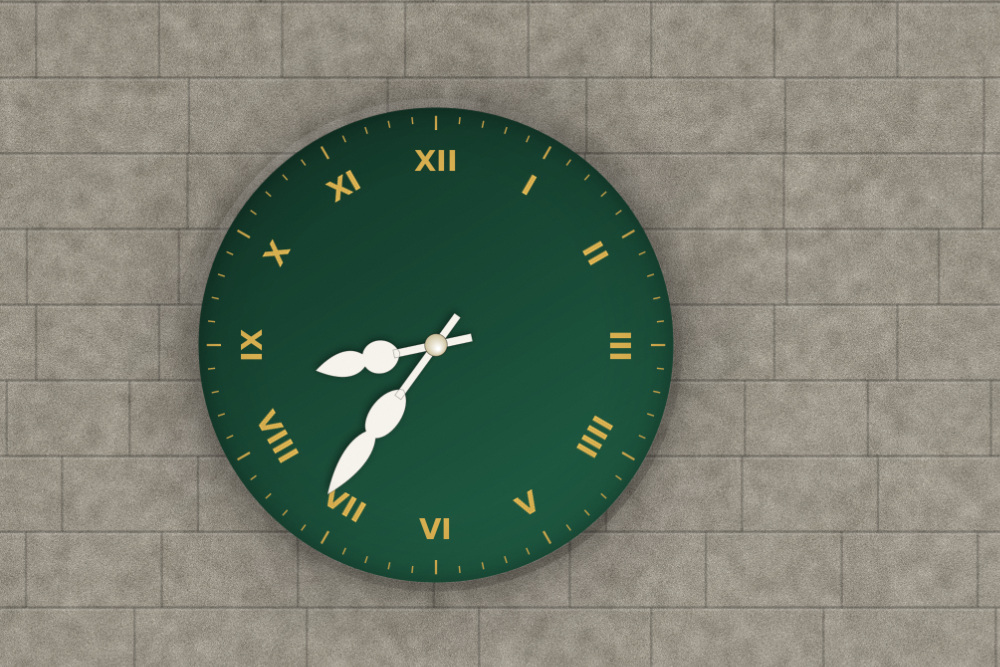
8:36
